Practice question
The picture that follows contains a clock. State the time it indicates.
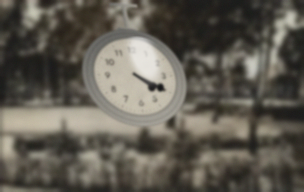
4:20
